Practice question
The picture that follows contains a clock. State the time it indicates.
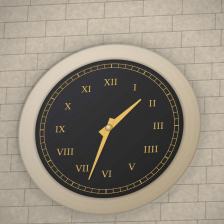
1:33
